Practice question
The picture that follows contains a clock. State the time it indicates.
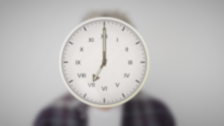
7:00
